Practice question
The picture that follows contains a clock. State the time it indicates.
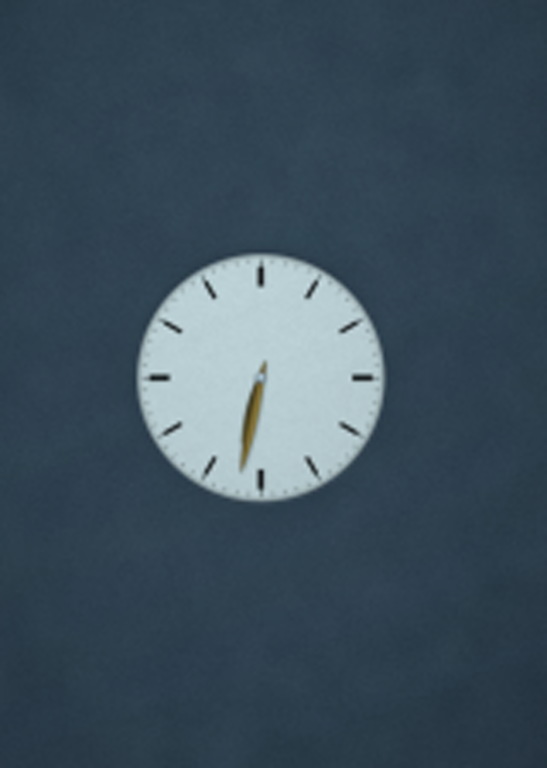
6:32
